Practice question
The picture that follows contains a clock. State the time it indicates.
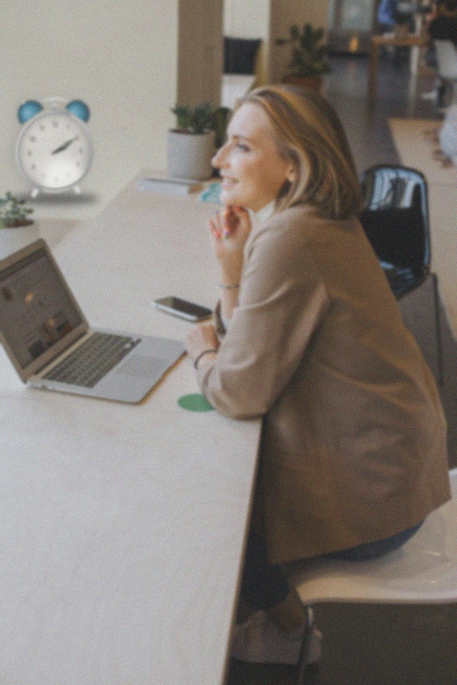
2:10
